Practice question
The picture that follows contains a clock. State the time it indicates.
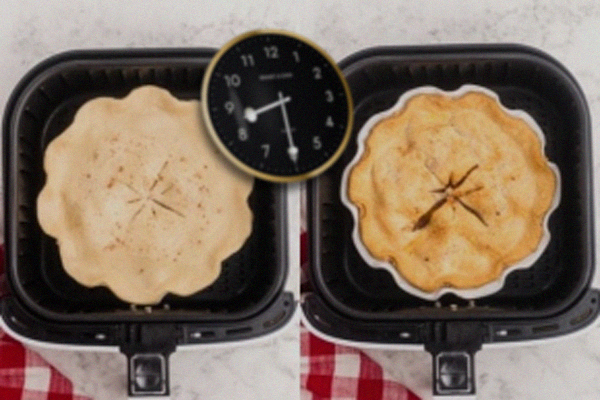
8:30
